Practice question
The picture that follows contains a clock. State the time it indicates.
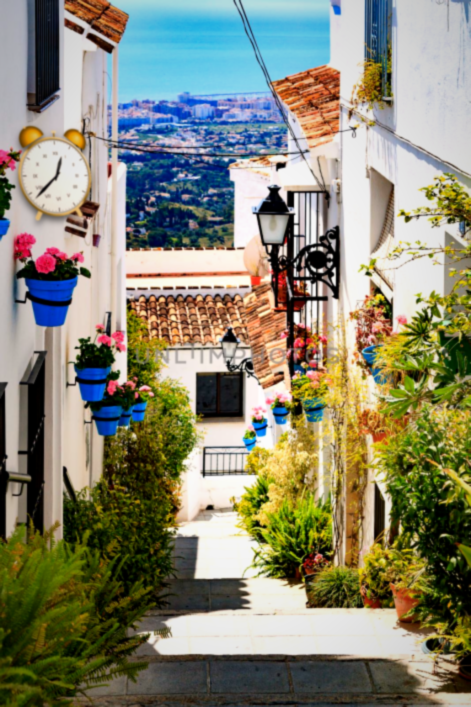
12:38
